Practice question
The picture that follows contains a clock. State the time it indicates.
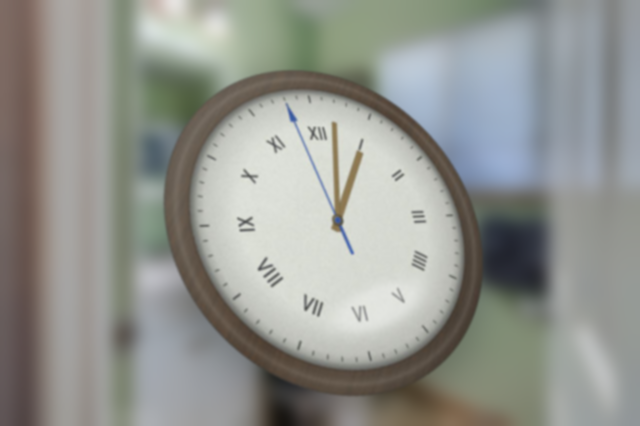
1:01:58
